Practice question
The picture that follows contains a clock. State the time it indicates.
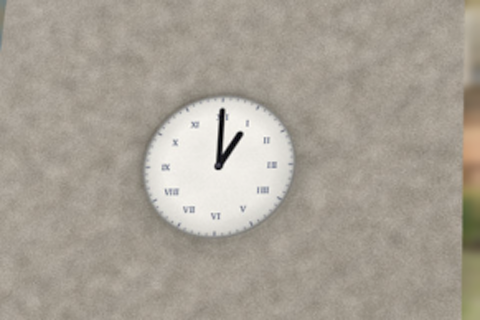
1:00
